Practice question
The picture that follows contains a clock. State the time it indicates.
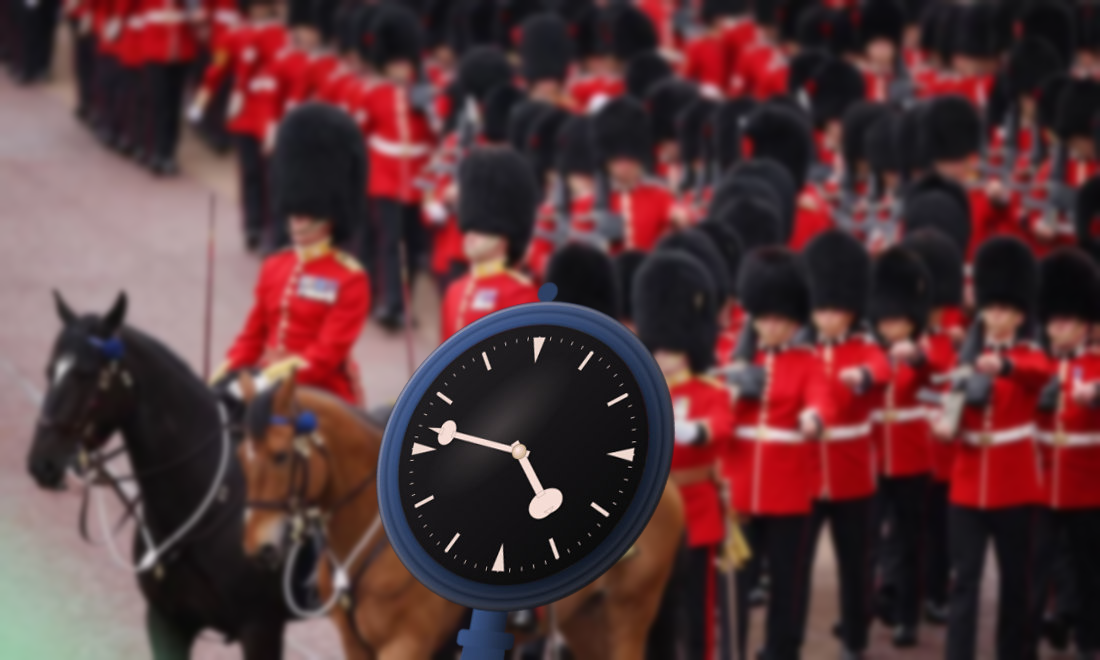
4:47
